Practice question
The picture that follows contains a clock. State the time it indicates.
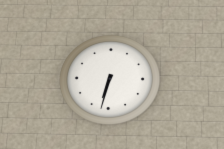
6:32
